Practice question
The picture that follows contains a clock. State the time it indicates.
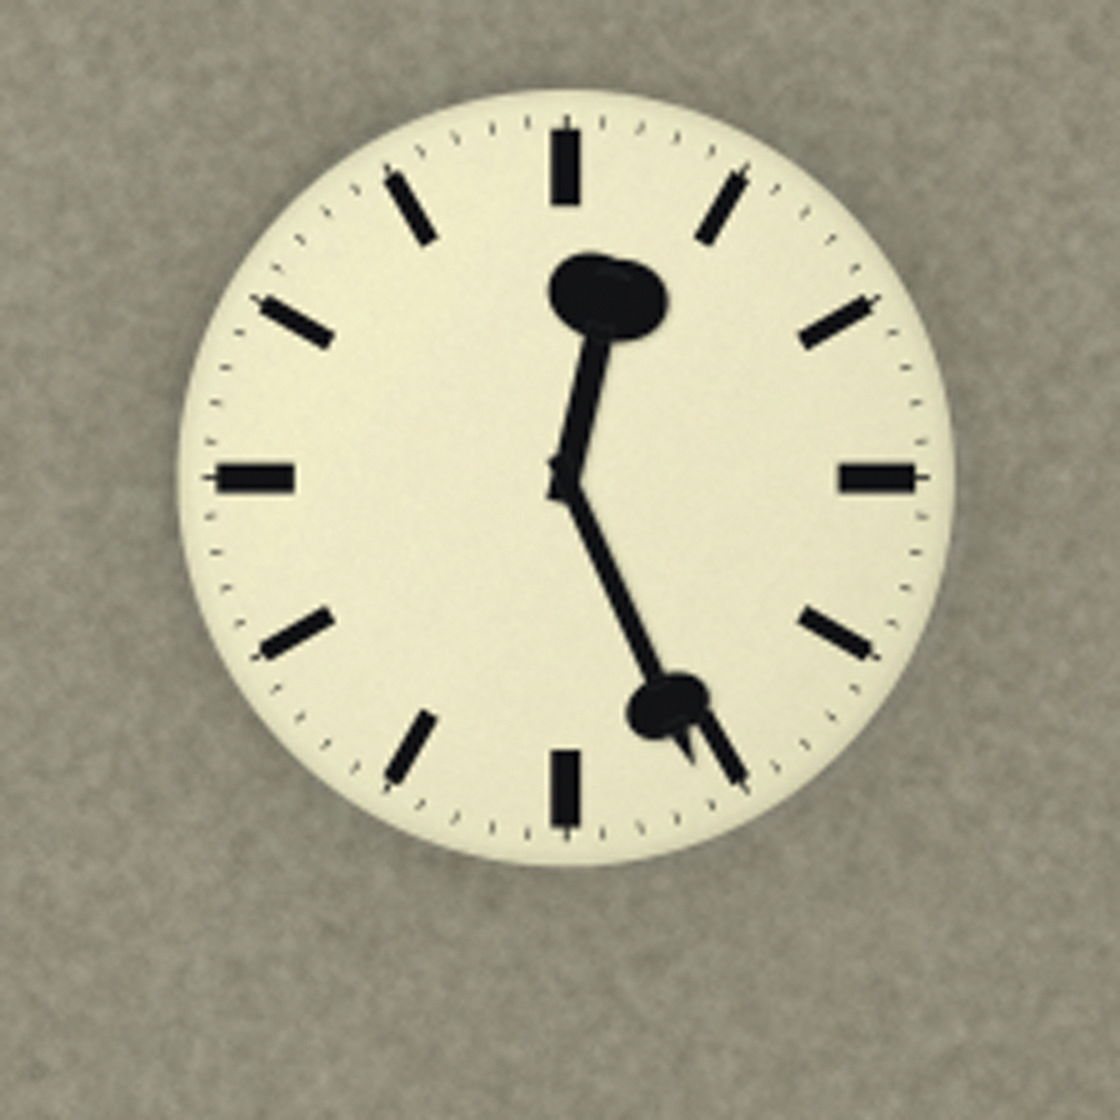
12:26
